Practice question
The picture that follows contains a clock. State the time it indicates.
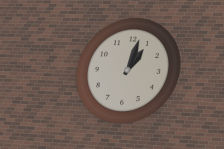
1:02
